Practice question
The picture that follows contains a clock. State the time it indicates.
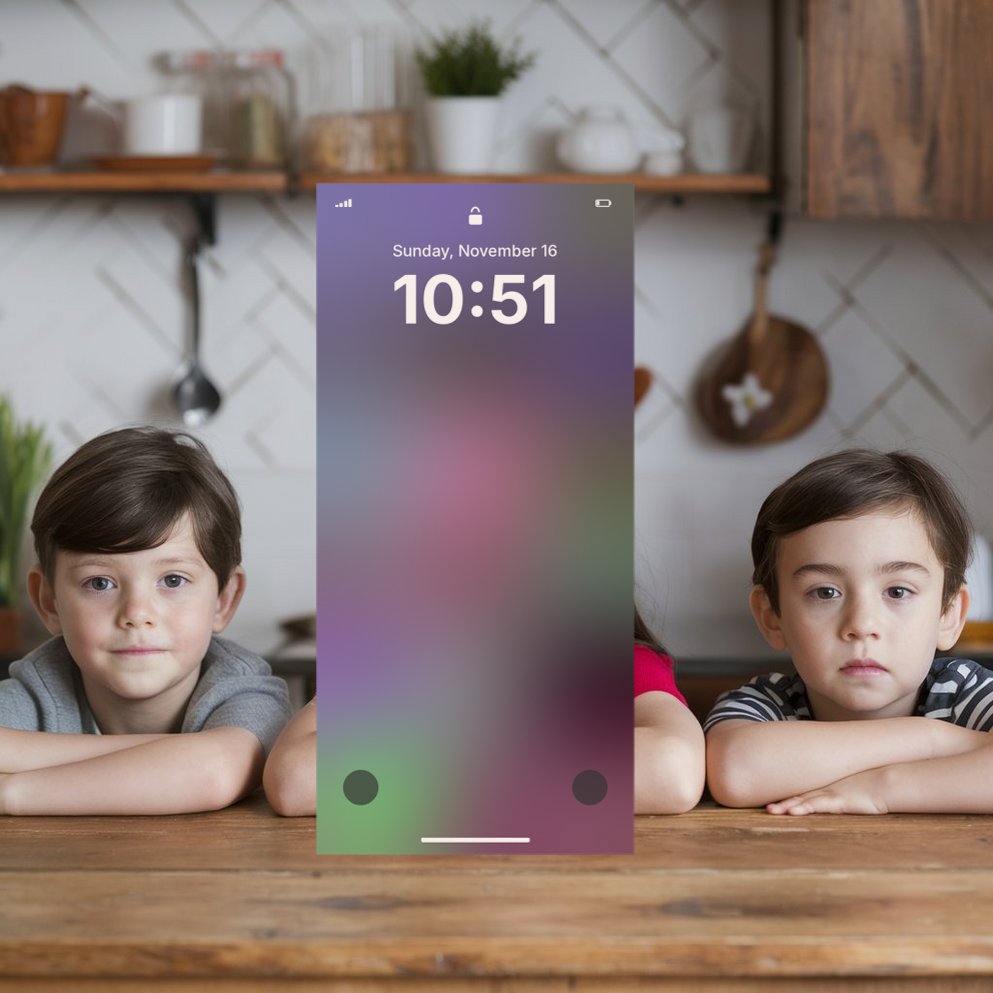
10:51
